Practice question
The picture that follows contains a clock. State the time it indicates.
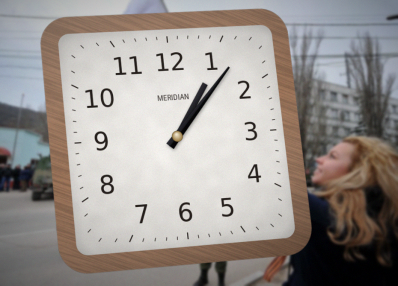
1:07
